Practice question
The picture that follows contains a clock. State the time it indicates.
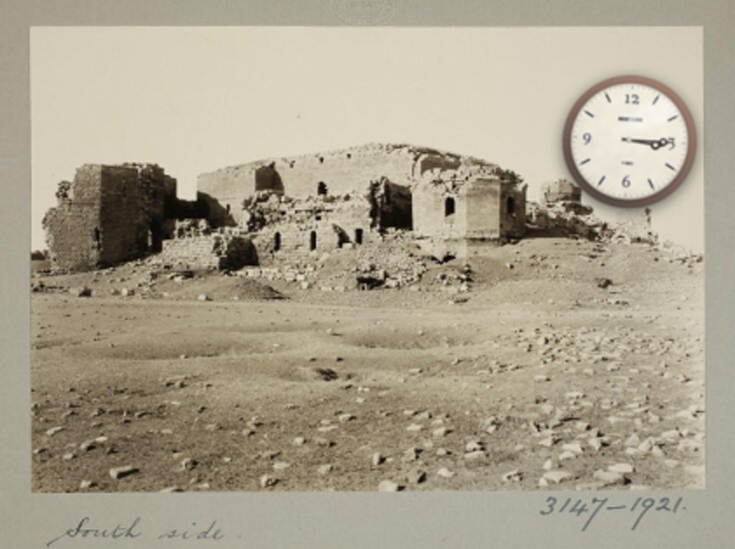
3:15
